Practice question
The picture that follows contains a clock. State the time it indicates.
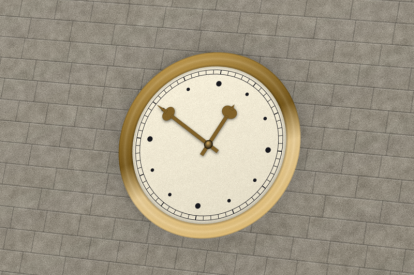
12:50
